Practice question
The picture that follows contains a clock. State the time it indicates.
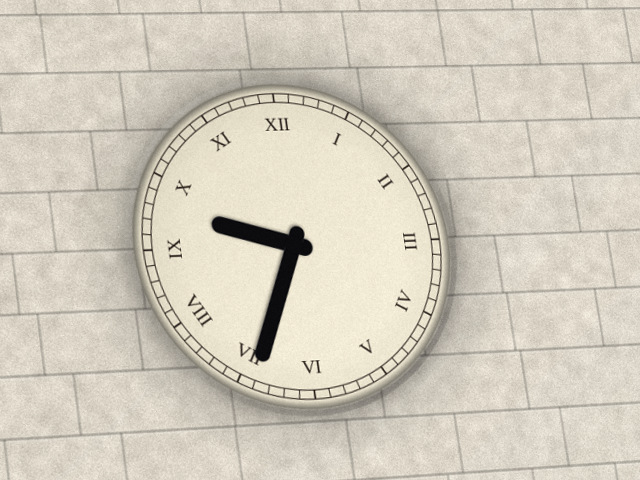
9:34
